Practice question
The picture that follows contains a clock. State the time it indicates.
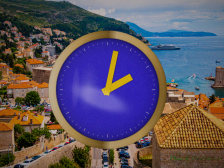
2:02
